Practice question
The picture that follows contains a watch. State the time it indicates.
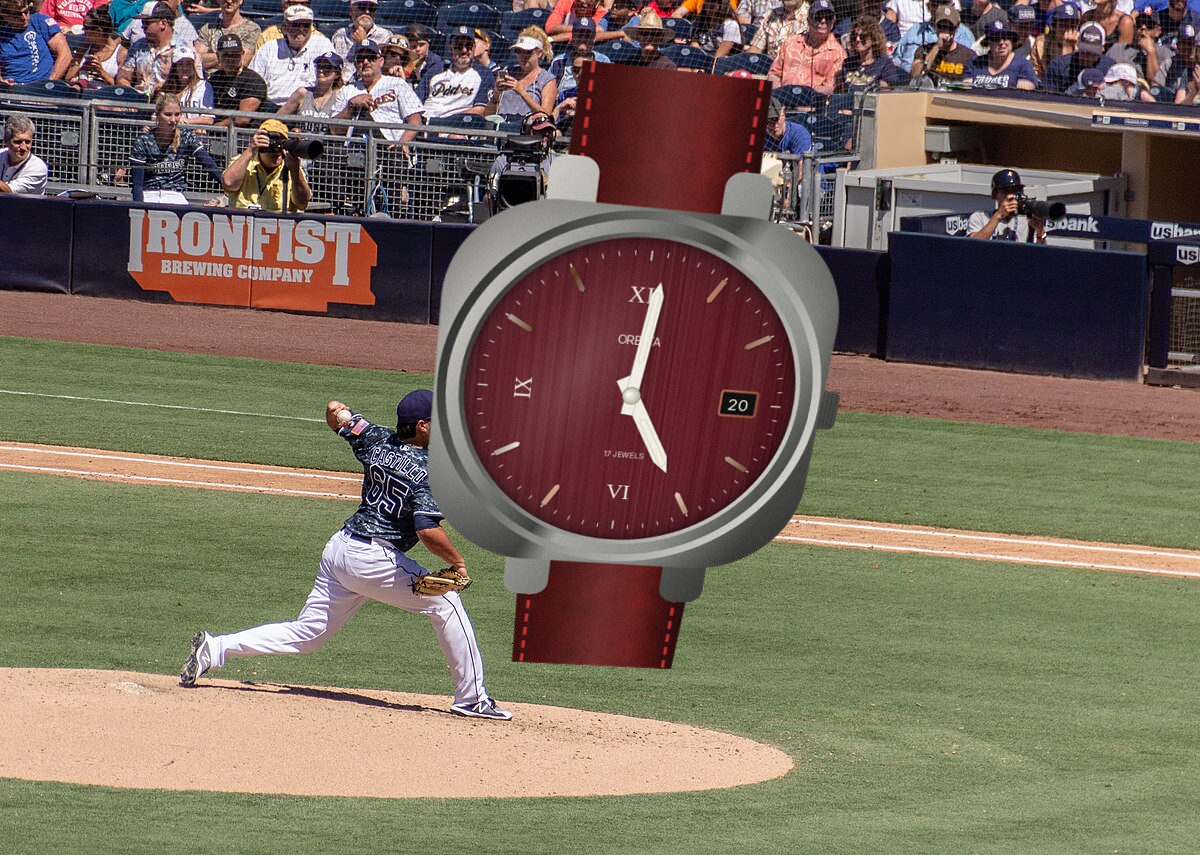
5:01
